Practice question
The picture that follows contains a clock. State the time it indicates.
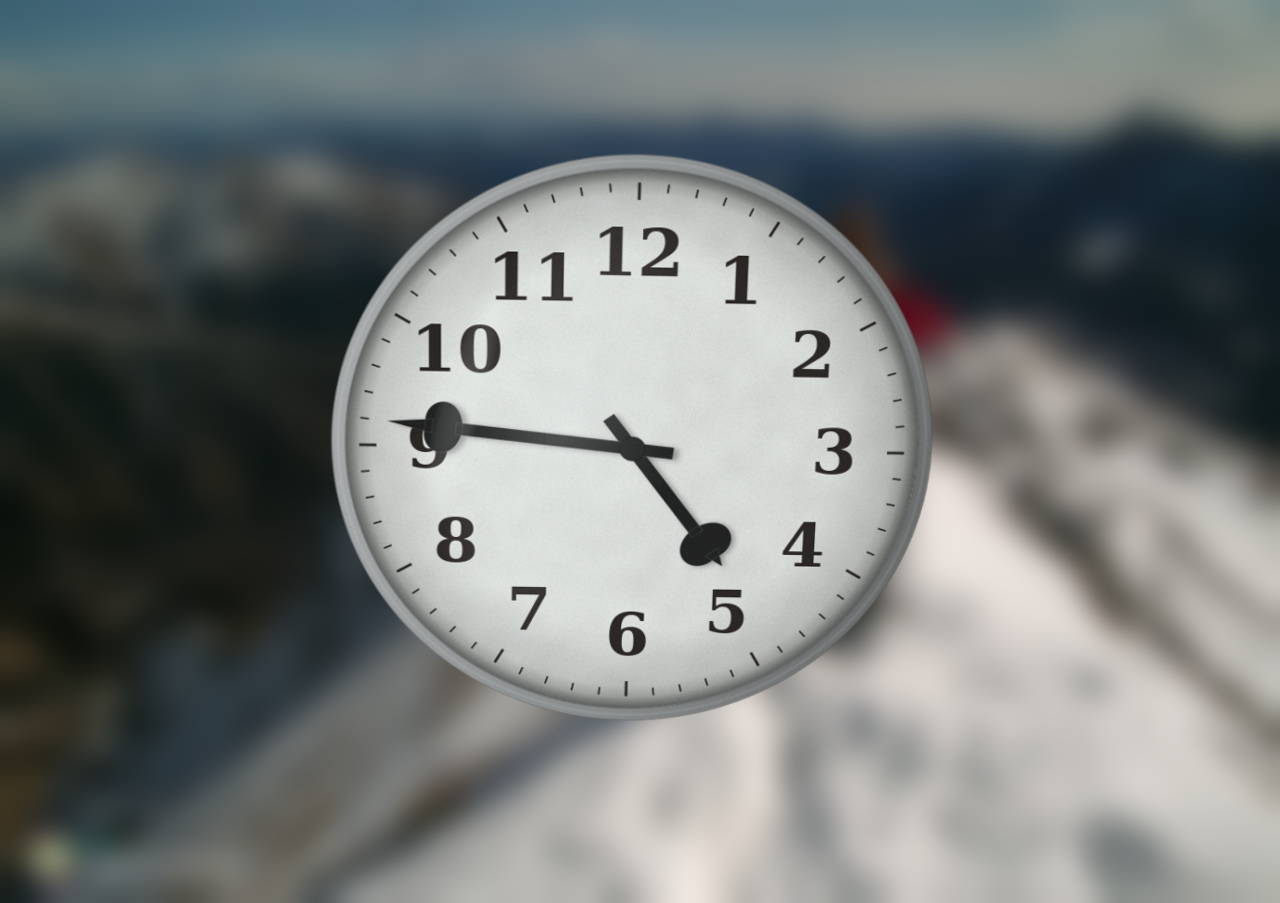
4:46
